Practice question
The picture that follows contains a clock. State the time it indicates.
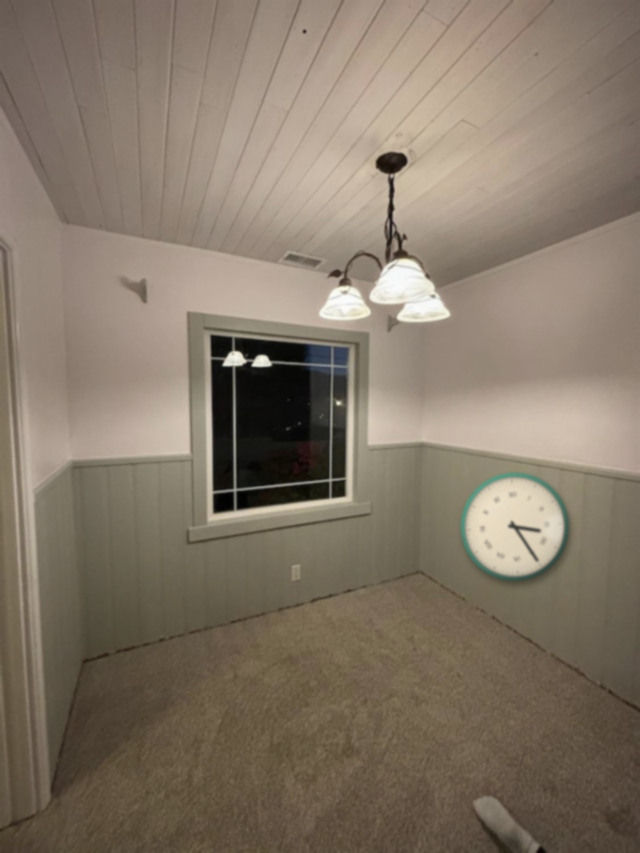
3:25
